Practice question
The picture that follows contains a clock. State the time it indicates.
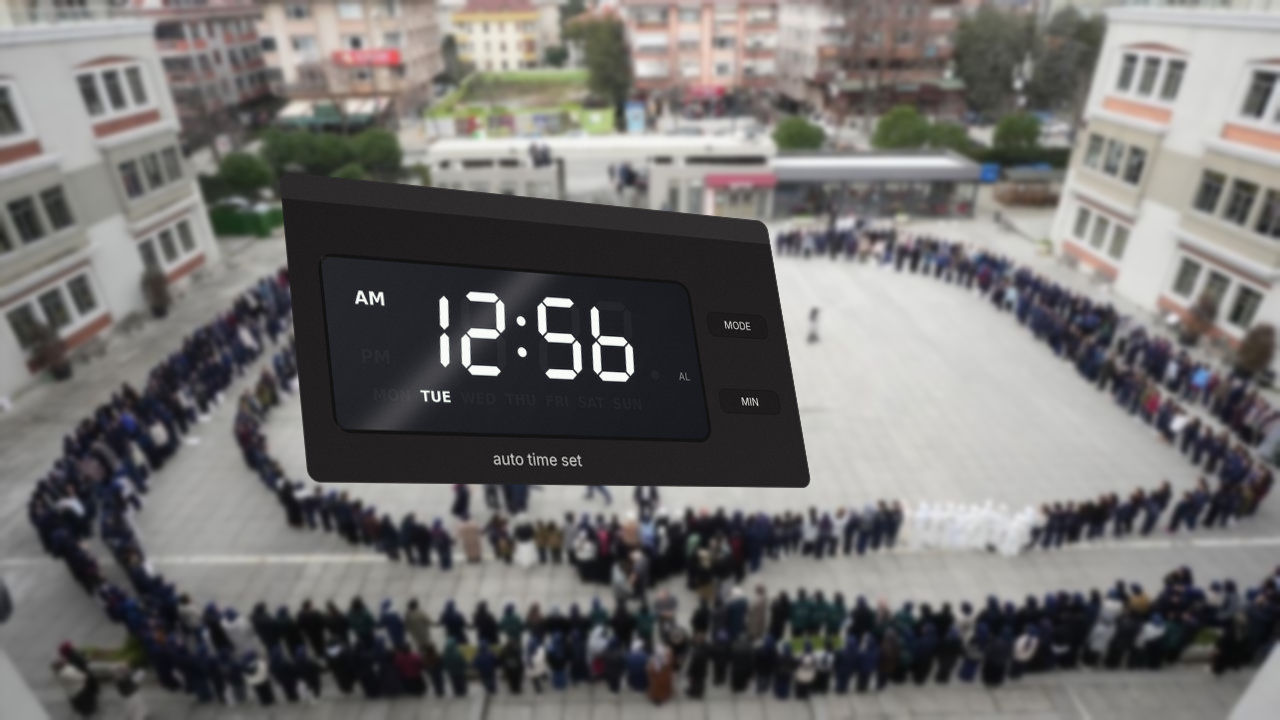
12:56
